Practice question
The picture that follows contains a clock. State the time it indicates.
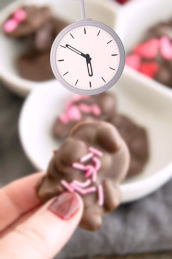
5:51
